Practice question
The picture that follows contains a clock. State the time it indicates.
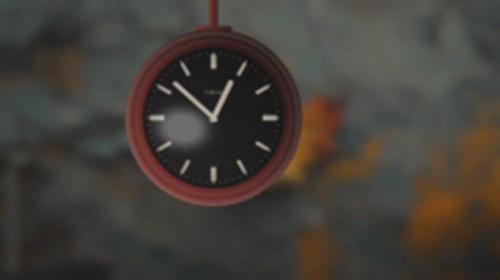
12:52
